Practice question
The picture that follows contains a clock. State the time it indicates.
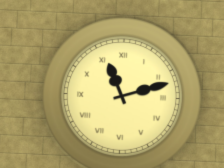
11:12
